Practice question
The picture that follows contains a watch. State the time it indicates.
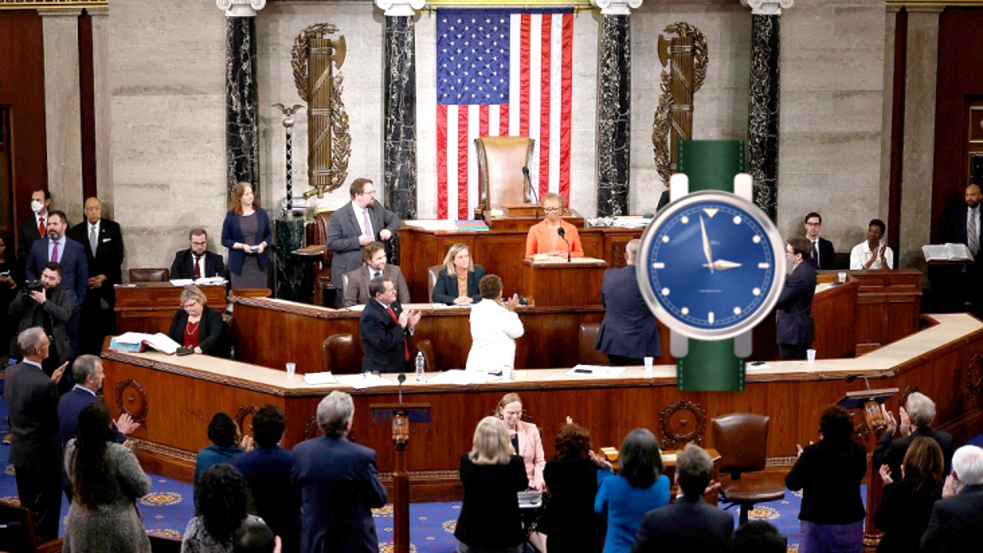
2:58
